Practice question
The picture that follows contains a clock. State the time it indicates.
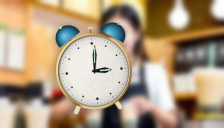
3:01
